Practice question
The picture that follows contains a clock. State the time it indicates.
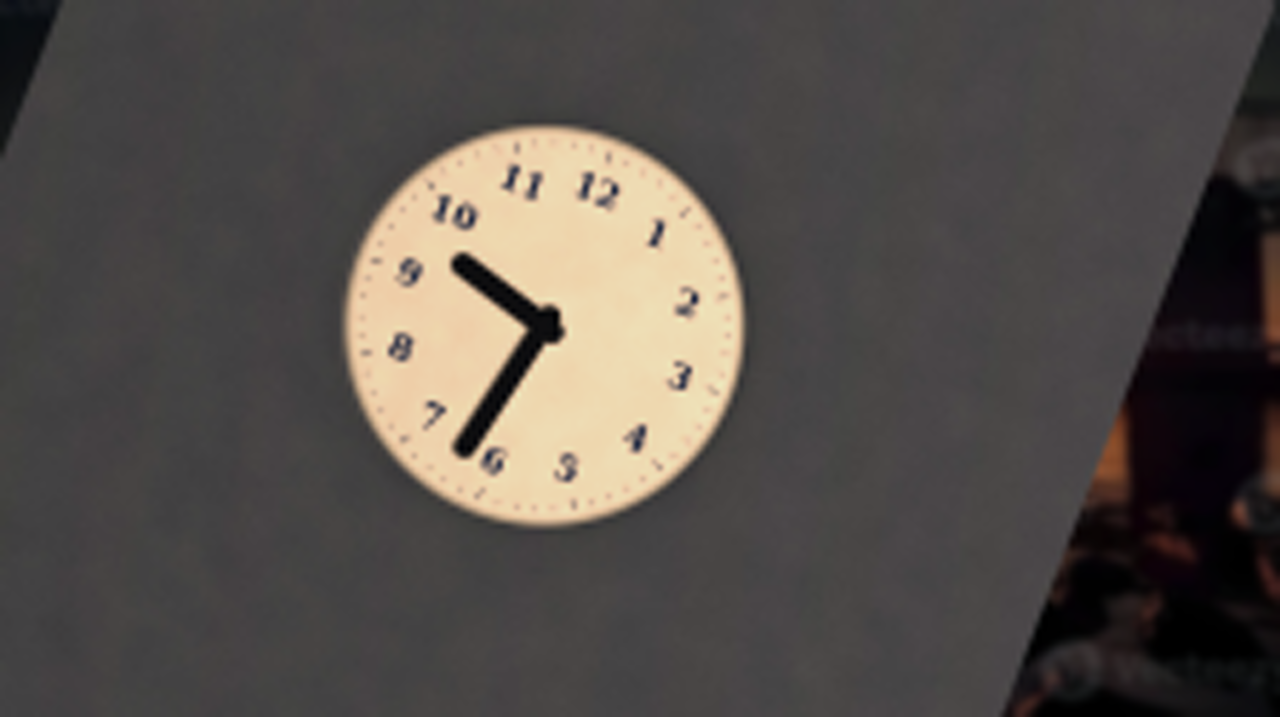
9:32
